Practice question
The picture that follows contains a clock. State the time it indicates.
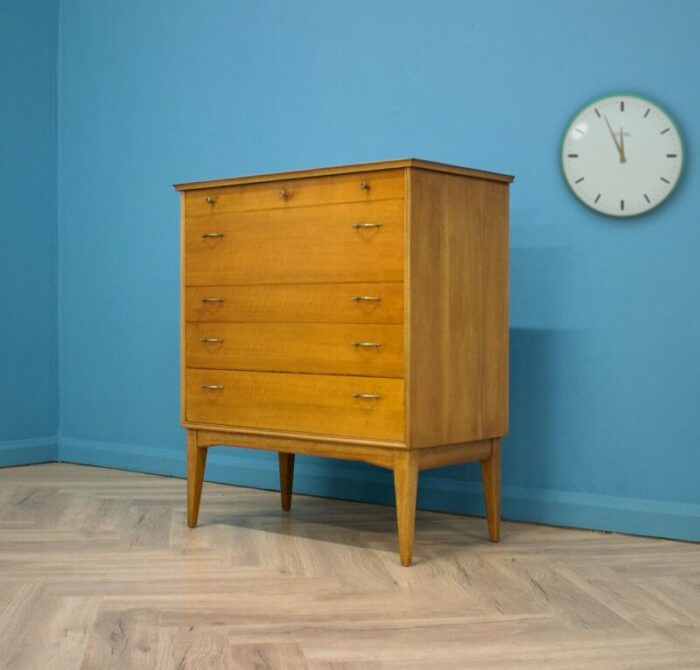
11:56
